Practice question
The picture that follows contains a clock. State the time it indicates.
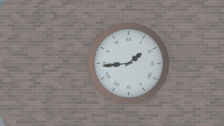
1:44
